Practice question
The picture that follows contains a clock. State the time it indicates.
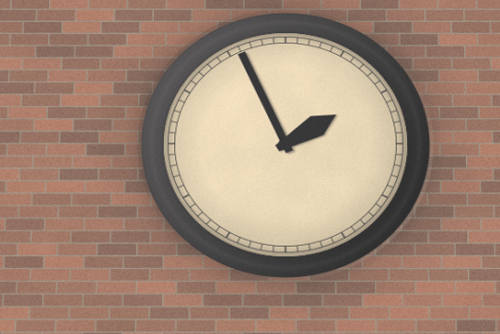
1:56
